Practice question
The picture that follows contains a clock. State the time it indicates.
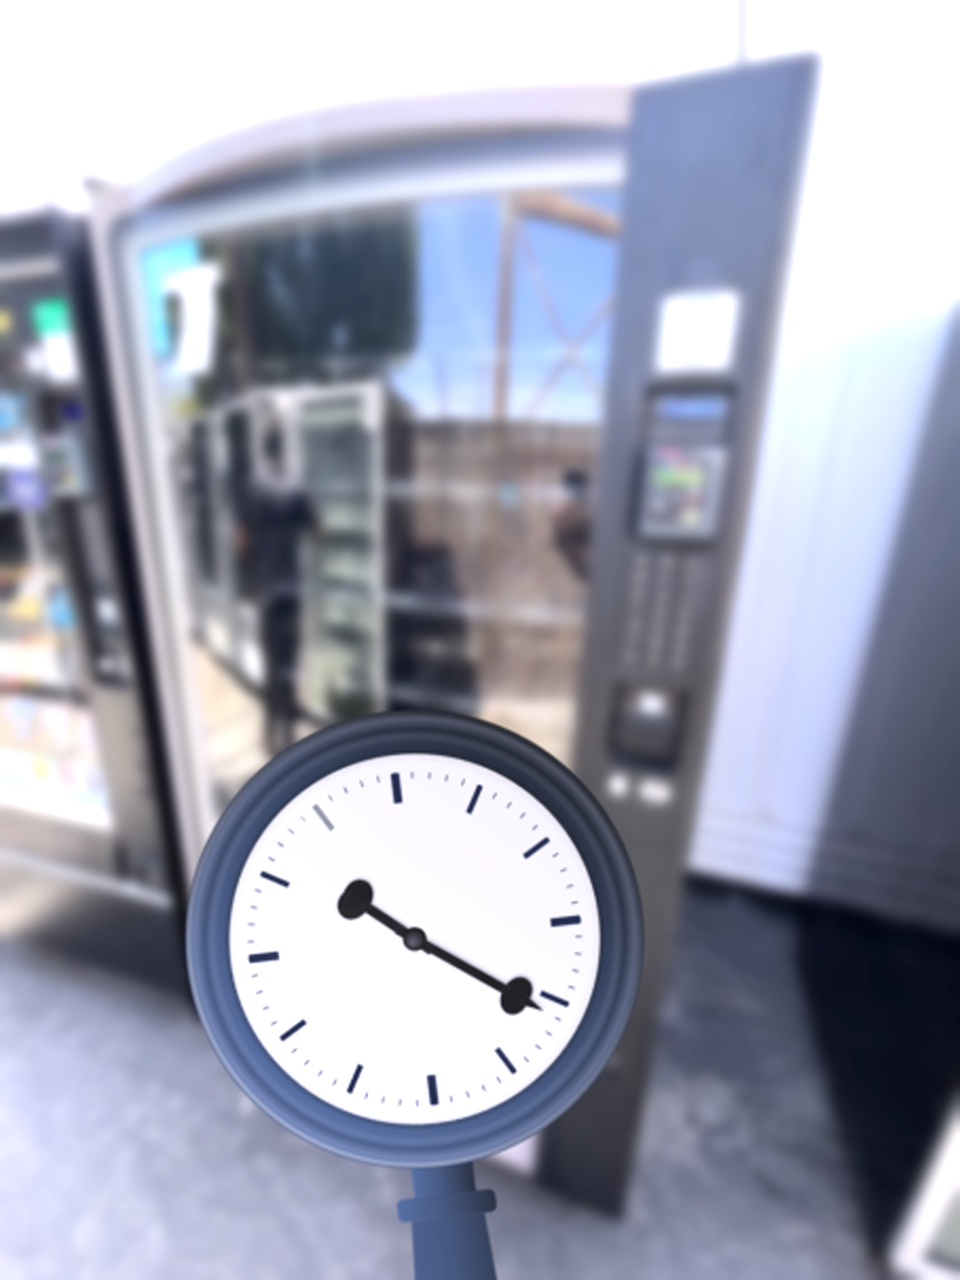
10:21
